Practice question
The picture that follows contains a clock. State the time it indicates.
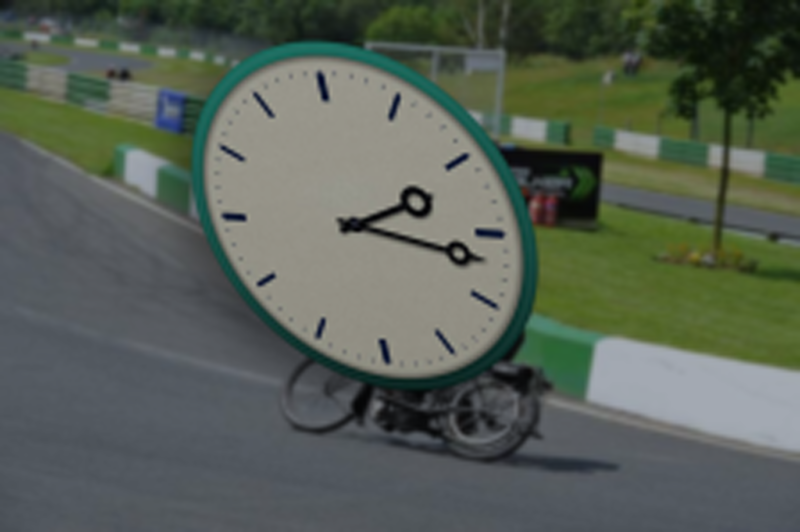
2:17
